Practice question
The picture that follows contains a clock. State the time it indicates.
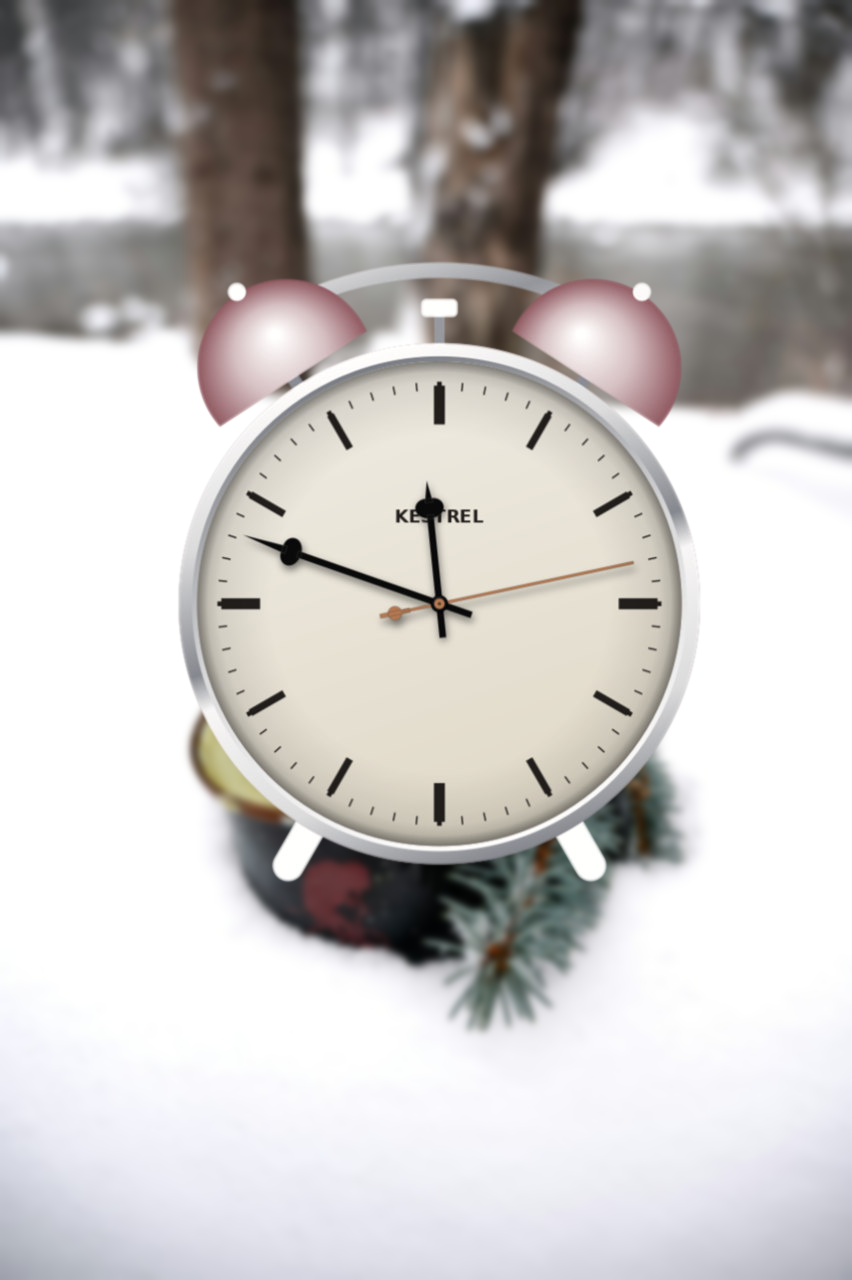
11:48:13
